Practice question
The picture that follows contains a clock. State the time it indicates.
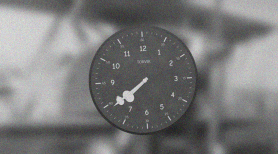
7:39
